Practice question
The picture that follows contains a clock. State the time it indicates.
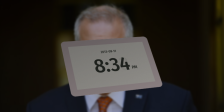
8:34
